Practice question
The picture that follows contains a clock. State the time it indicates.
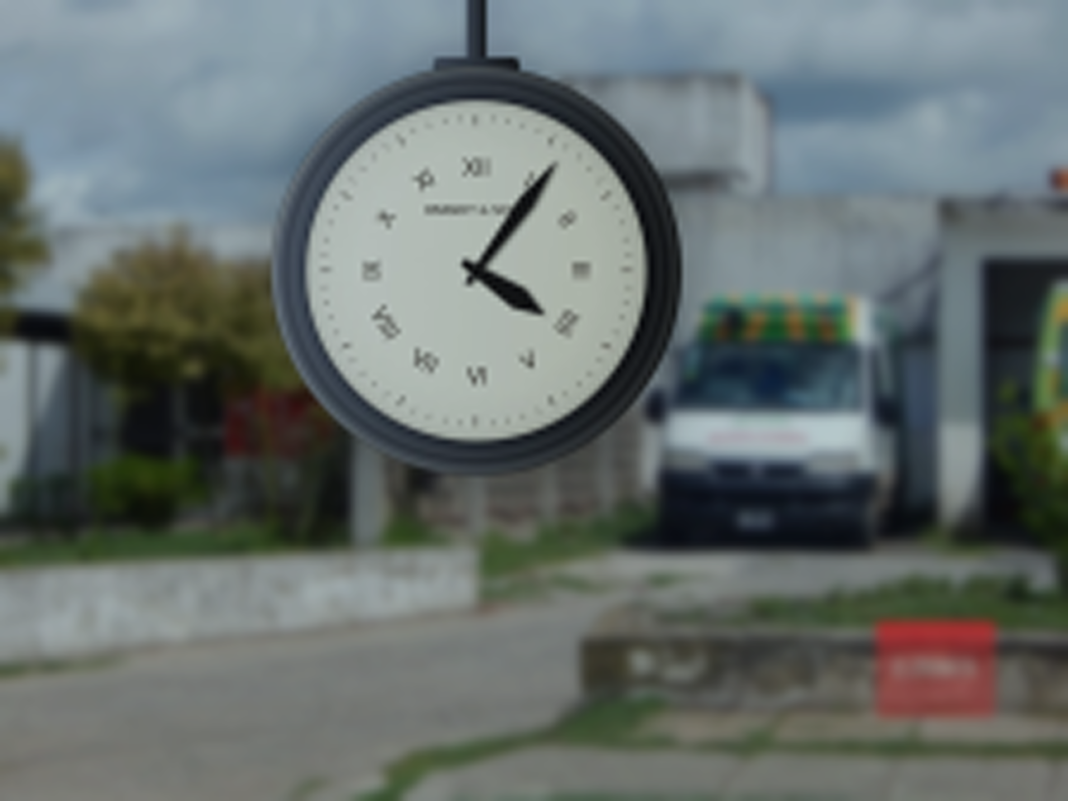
4:06
